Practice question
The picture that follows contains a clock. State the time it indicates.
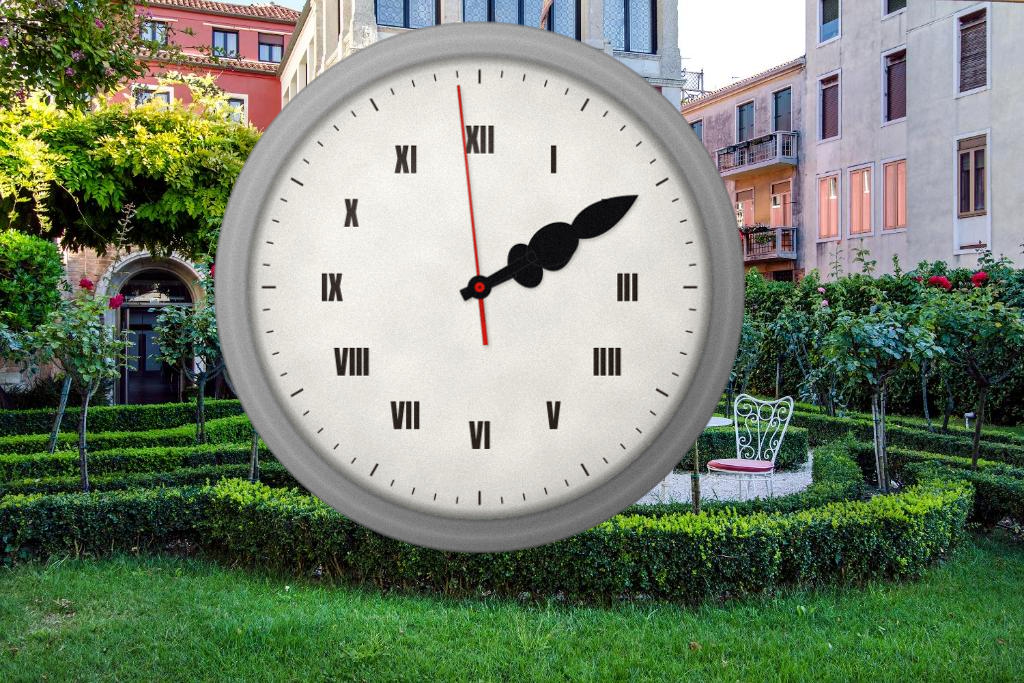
2:09:59
